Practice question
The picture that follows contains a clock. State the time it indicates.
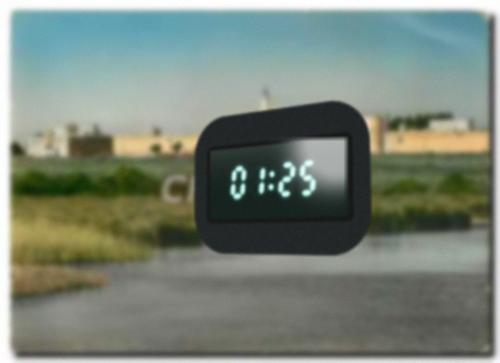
1:25
